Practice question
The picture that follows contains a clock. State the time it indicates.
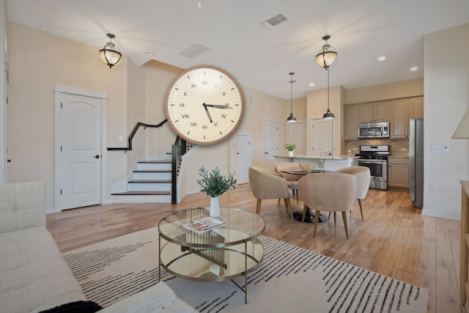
5:16
